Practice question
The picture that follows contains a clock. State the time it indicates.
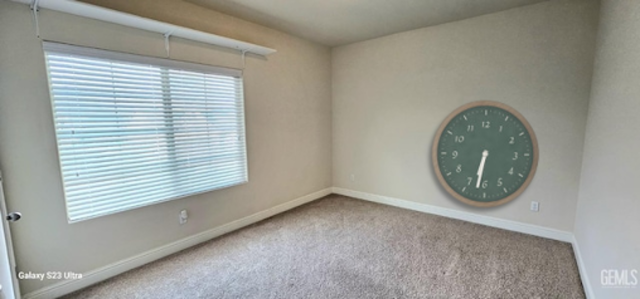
6:32
